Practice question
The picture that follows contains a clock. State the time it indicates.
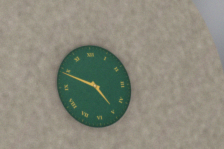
4:49
